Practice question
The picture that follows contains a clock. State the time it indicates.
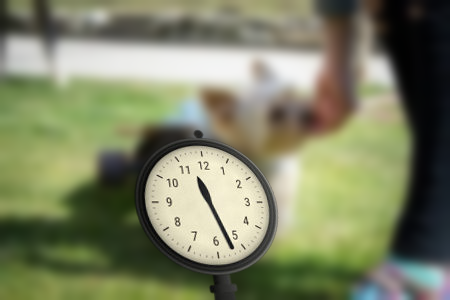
11:27
